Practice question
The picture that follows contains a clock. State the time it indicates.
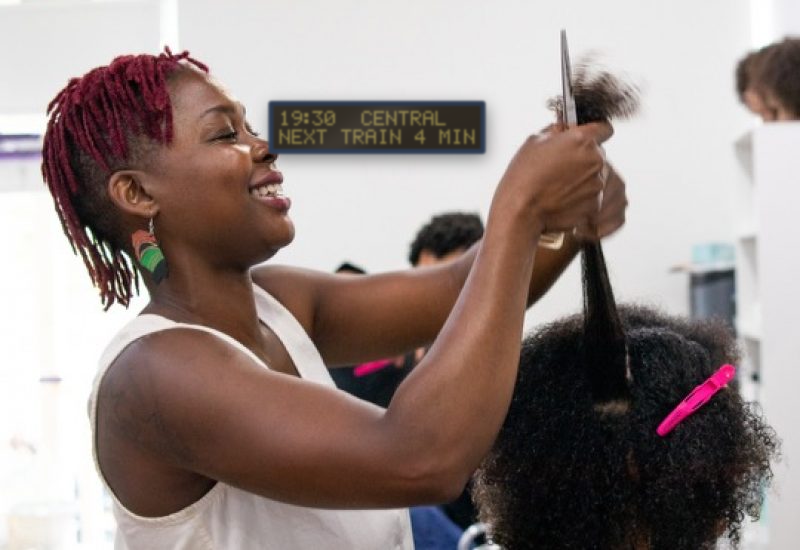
19:30
